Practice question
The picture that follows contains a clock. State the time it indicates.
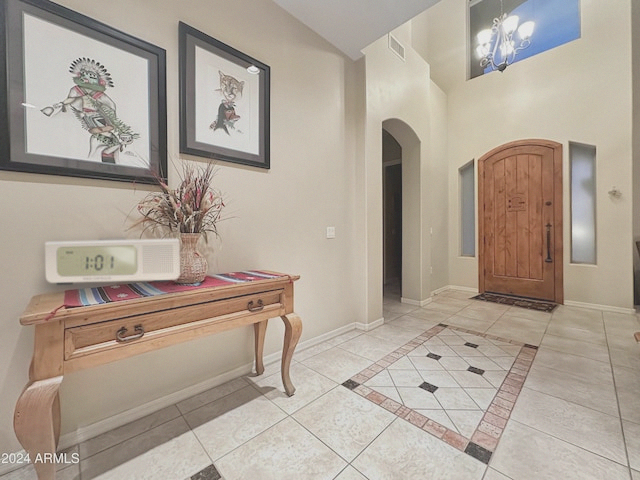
1:01
